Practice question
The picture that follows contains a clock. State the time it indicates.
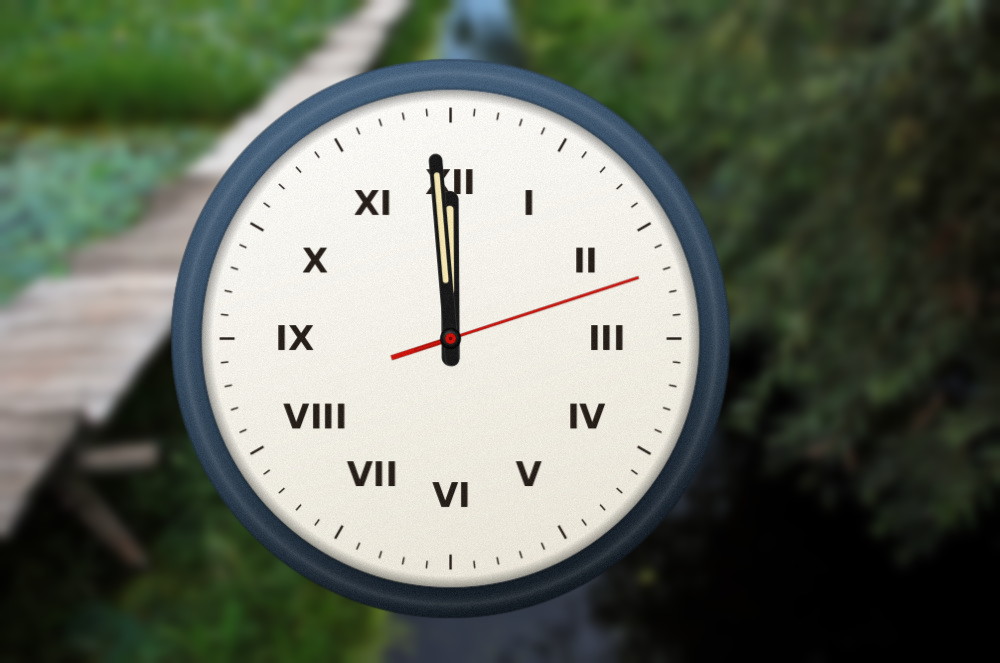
11:59:12
